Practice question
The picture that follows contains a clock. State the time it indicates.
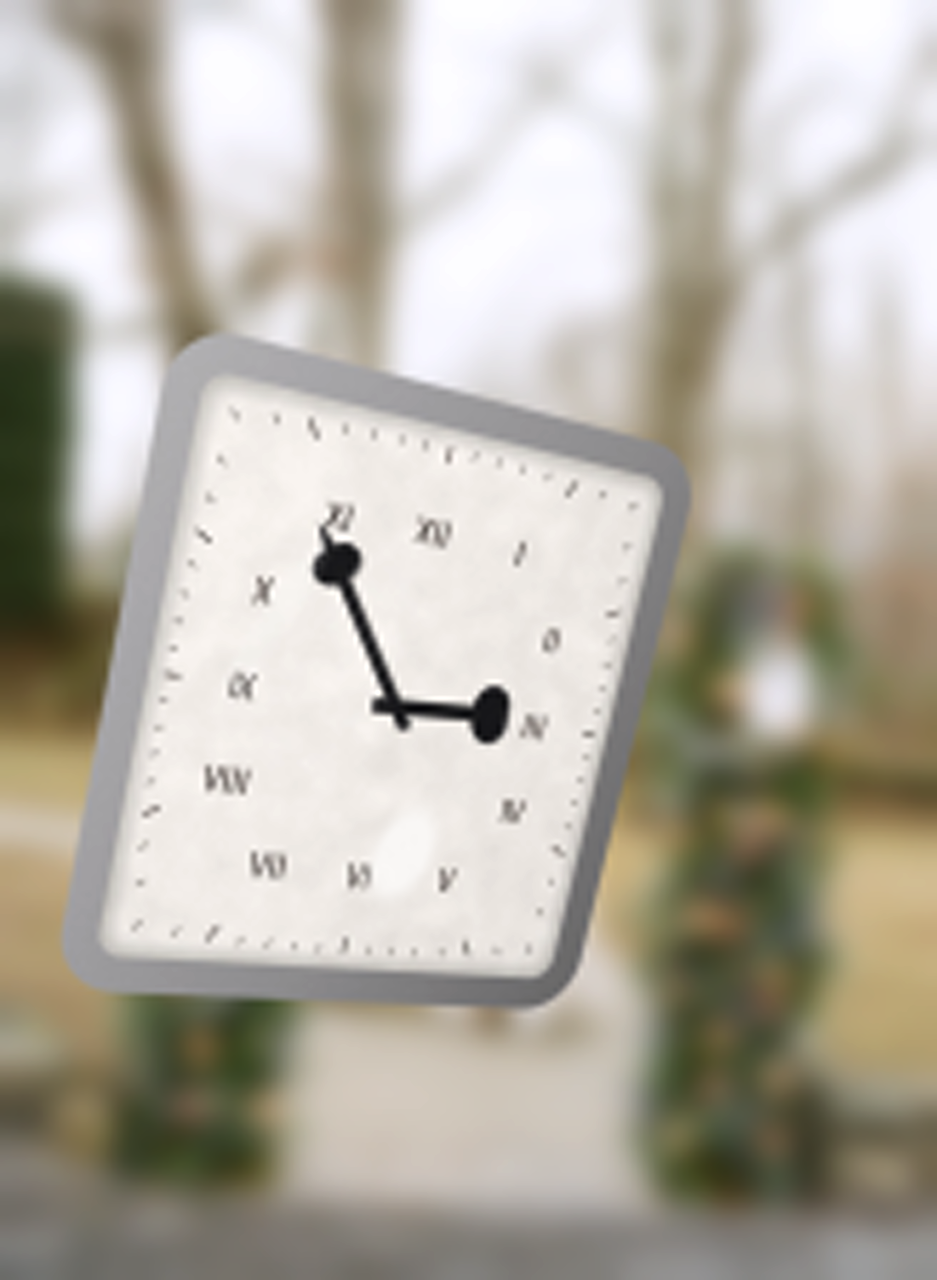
2:54
